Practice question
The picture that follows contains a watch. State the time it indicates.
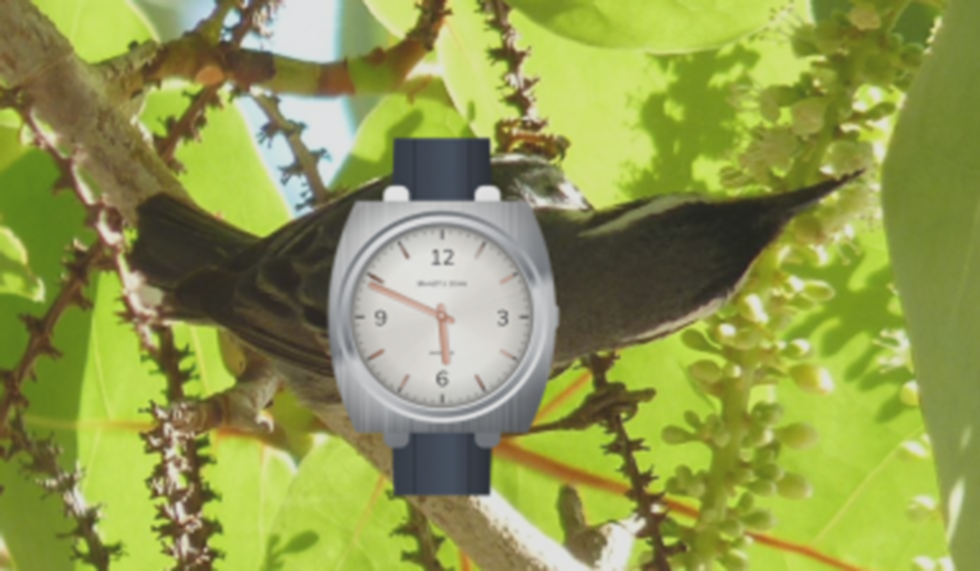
5:49
